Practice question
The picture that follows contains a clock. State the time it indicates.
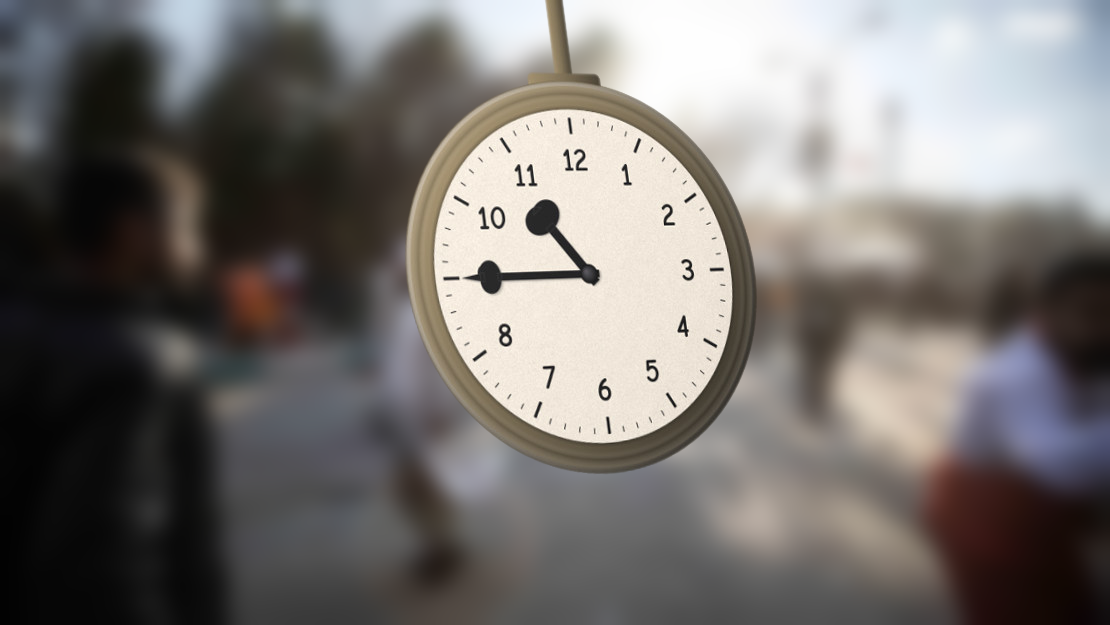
10:45
